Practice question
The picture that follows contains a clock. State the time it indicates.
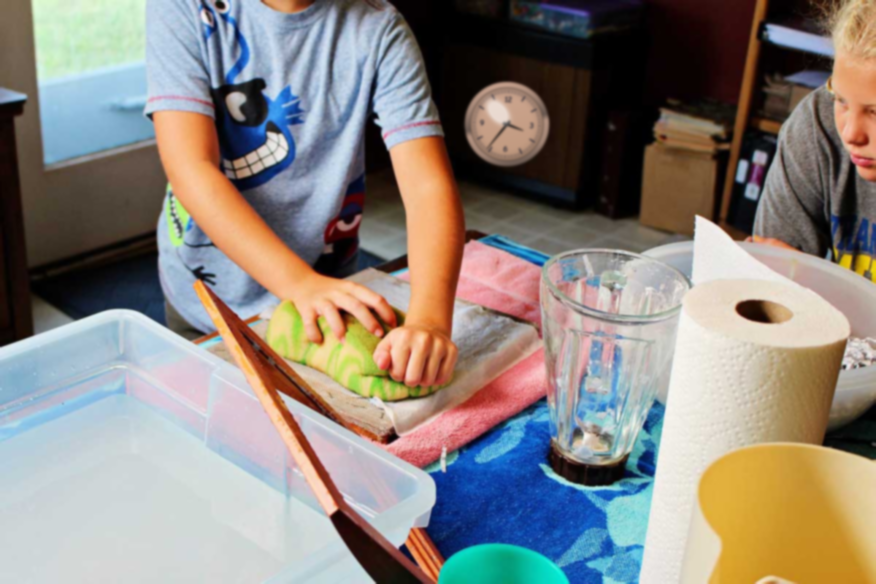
3:36
